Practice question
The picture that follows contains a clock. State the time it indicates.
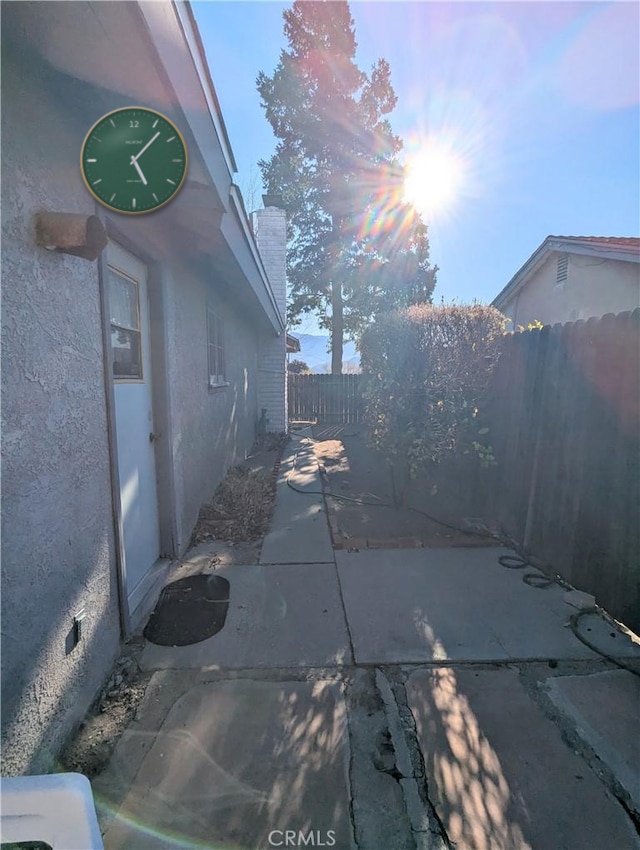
5:07
